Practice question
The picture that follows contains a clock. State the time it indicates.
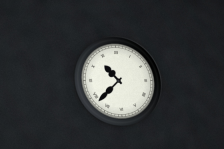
10:38
